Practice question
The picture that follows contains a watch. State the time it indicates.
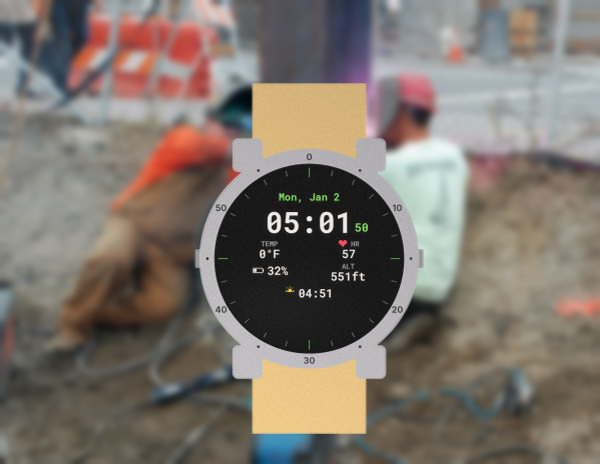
5:01:50
